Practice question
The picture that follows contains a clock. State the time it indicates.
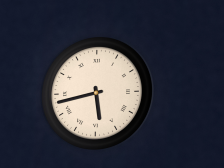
5:43
